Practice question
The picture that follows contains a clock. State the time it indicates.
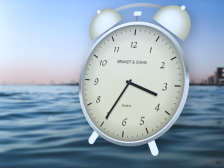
3:35
